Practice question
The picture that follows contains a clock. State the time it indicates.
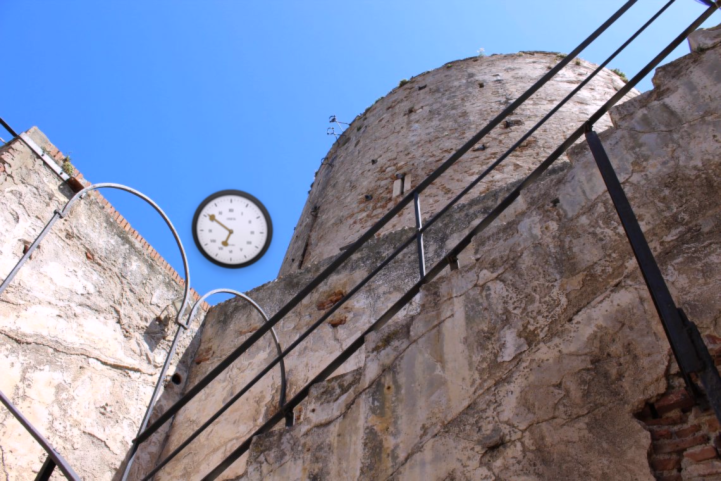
6:51
